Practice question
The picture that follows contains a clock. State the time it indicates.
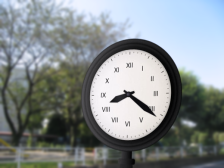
8:21
